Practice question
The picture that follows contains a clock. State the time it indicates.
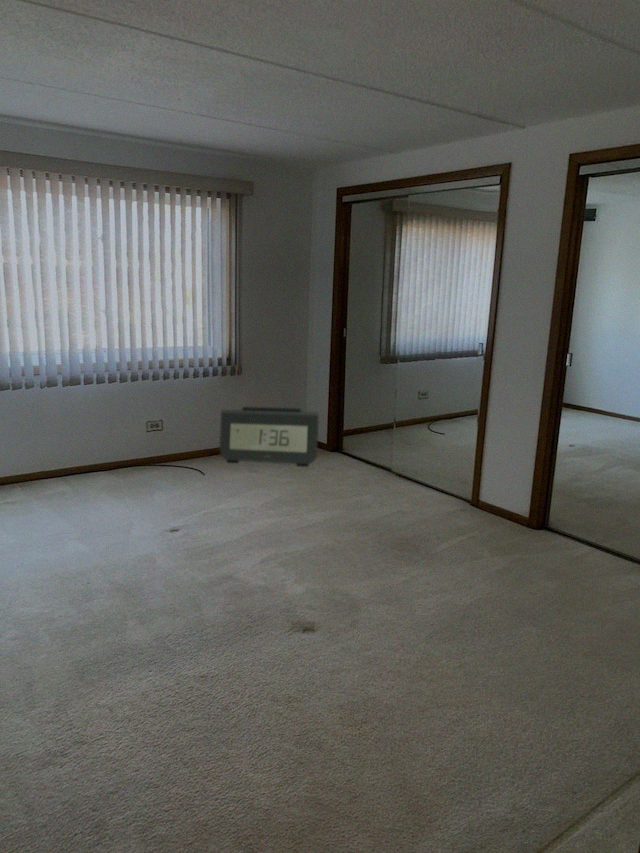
1:36
